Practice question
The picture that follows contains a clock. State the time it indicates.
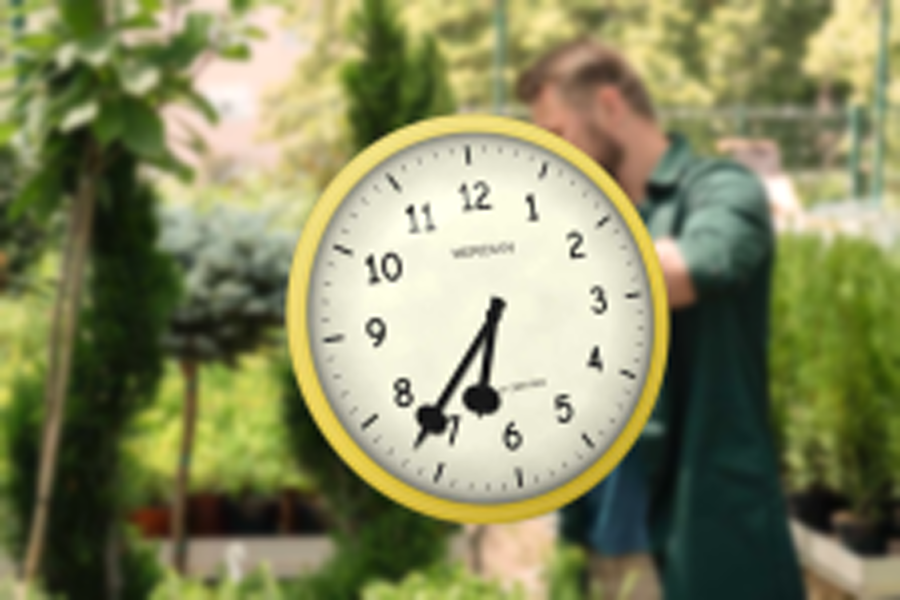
6:37
